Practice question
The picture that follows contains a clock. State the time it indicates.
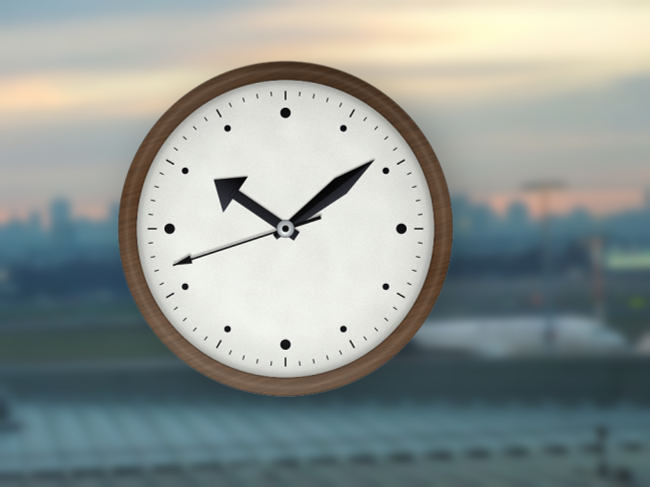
10:08:42
